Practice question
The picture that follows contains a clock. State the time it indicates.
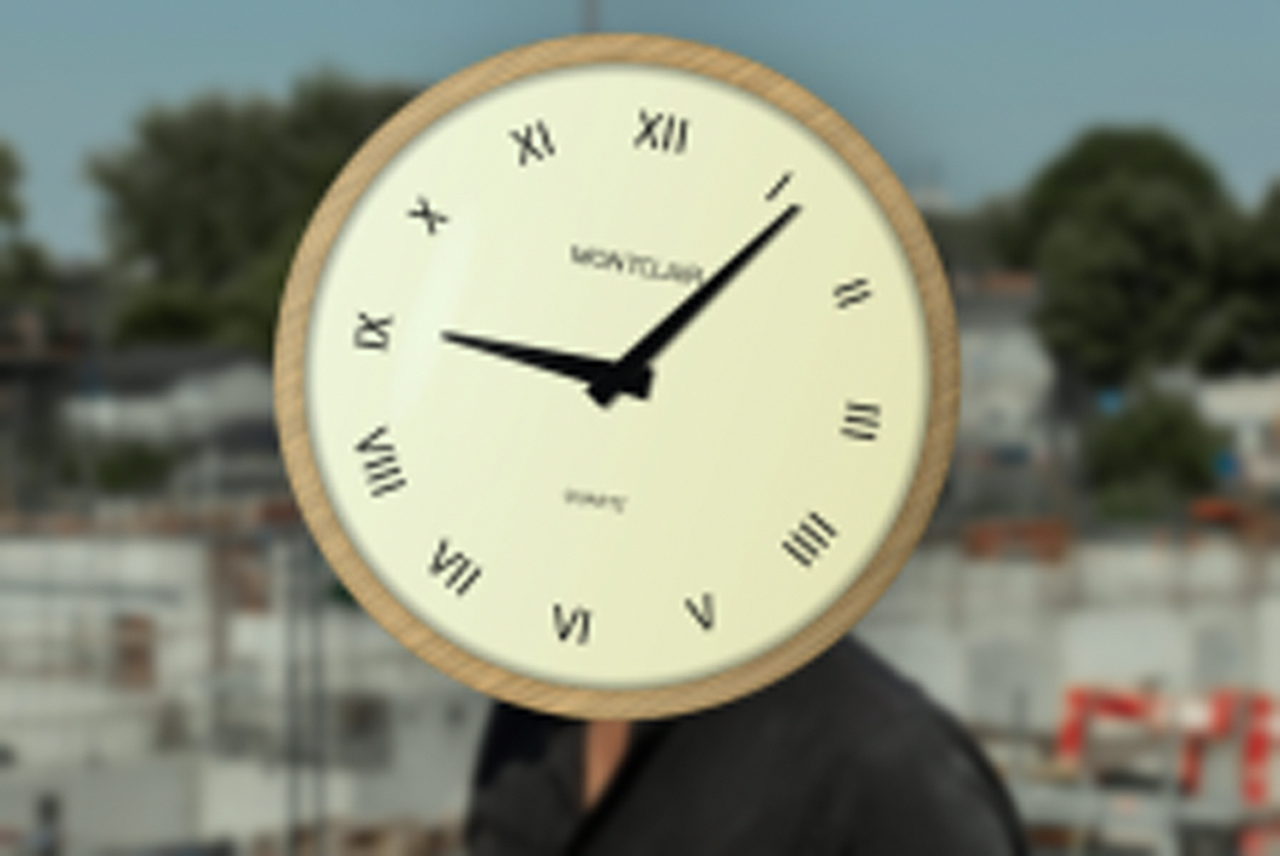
9:06
